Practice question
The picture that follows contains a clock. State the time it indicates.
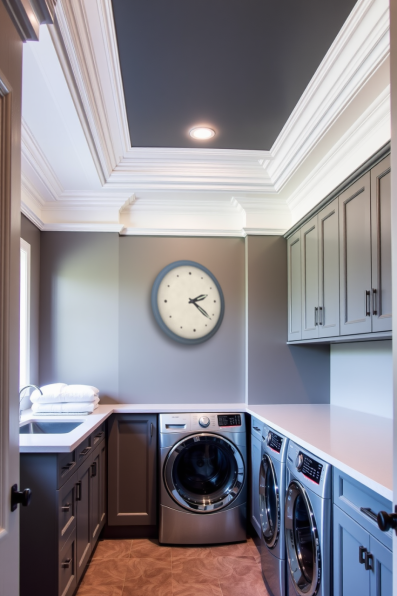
2:22
